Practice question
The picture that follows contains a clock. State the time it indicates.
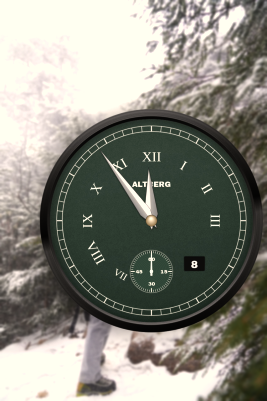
11:54
